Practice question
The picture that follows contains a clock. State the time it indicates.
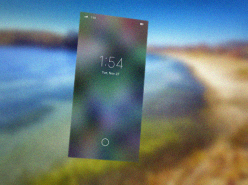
1:54
